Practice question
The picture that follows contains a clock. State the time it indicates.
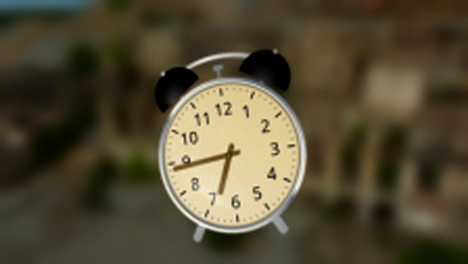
6:44
